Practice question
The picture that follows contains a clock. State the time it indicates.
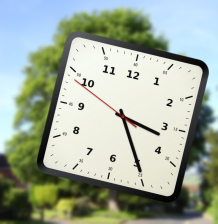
3:24:49
